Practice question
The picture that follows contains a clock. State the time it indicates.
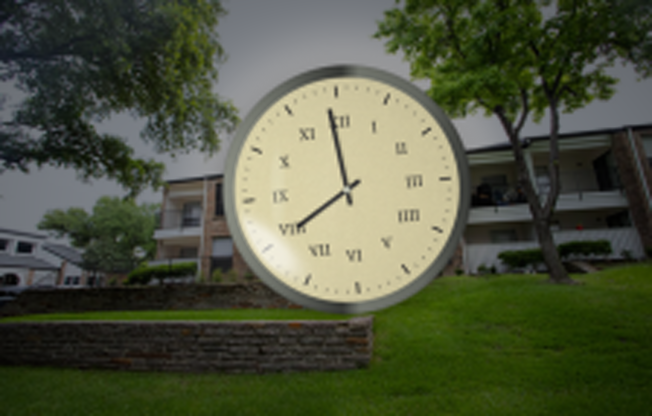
7:59
